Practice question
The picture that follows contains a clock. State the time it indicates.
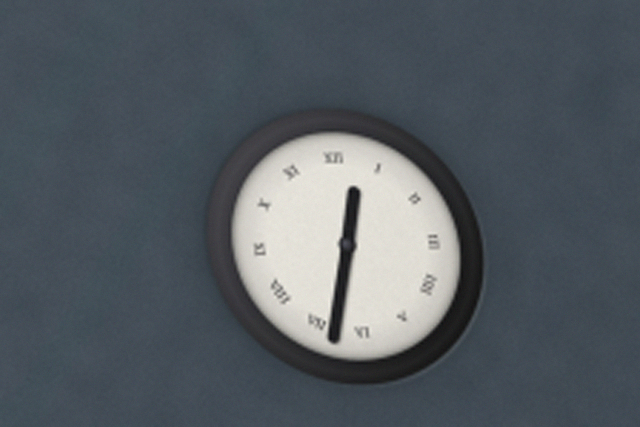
12:33
